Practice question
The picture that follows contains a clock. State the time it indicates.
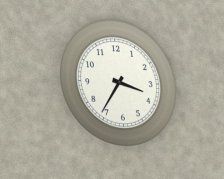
3:36
